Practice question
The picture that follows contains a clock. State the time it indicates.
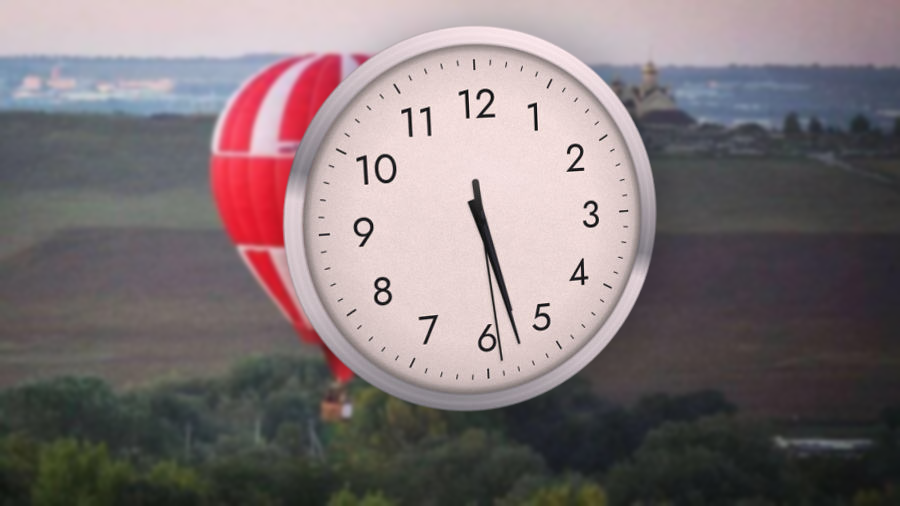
5:27:29
